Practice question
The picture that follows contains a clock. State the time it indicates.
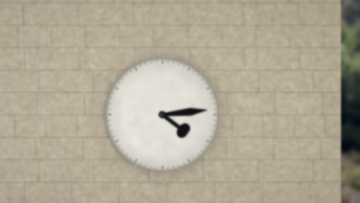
4:14
